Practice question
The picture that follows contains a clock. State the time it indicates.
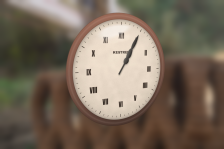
1:05
